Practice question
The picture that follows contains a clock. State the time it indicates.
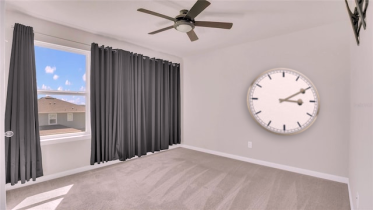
3:10
